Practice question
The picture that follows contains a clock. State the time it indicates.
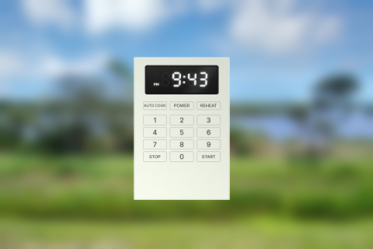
9:43
